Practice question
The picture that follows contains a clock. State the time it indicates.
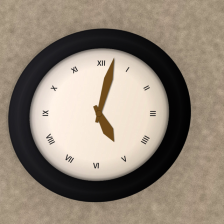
5:02
